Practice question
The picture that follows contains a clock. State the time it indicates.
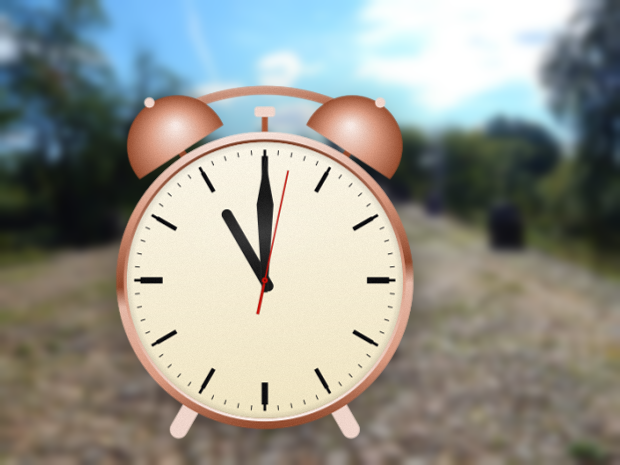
11:00:02
